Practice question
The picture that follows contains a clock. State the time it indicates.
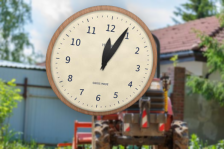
12:04
